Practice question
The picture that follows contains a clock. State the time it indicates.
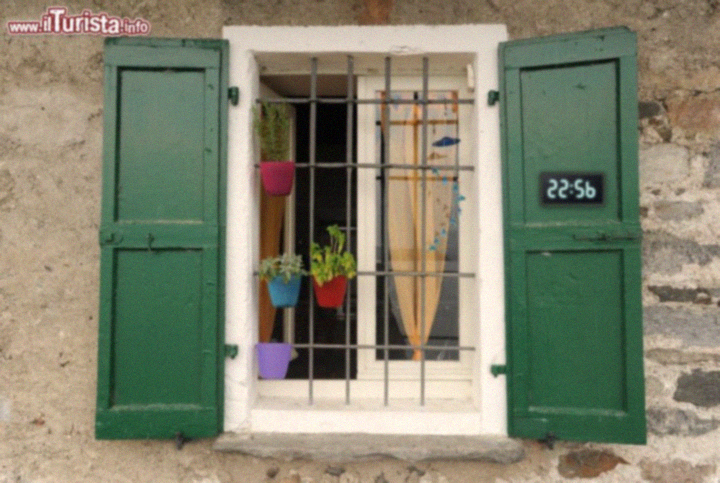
22:56
